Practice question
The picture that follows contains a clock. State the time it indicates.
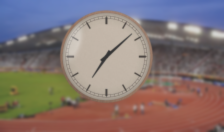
7:08
